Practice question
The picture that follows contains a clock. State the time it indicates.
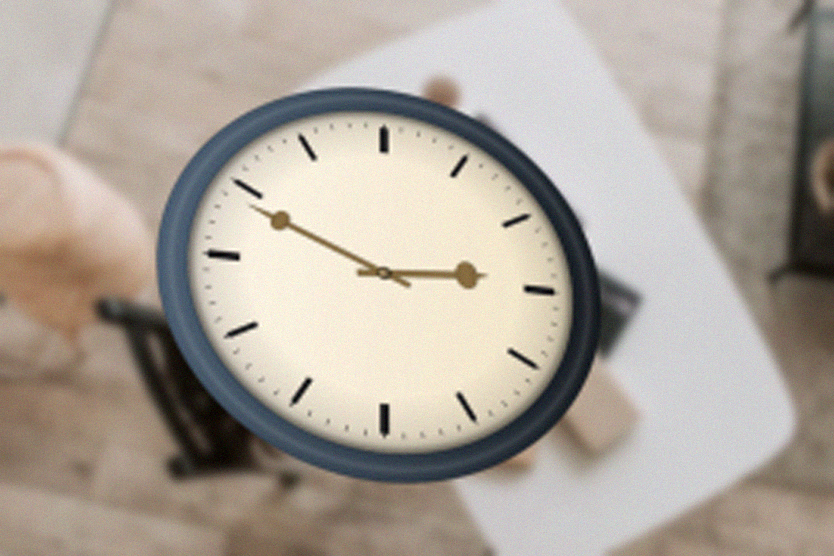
2:49
